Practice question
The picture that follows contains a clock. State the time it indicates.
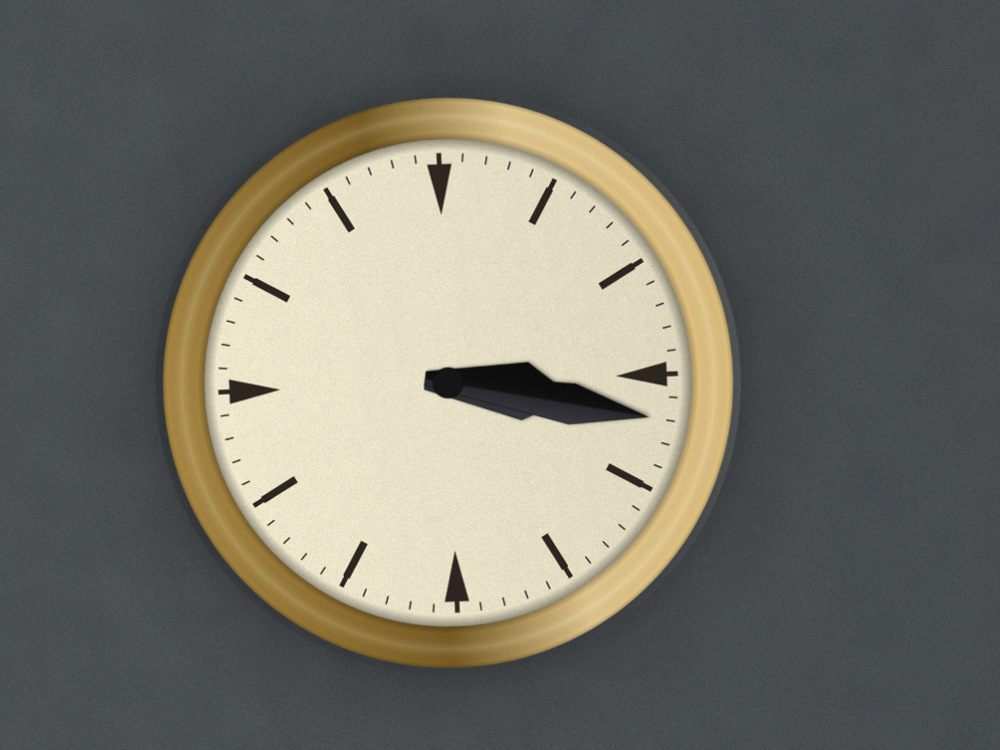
3:17
